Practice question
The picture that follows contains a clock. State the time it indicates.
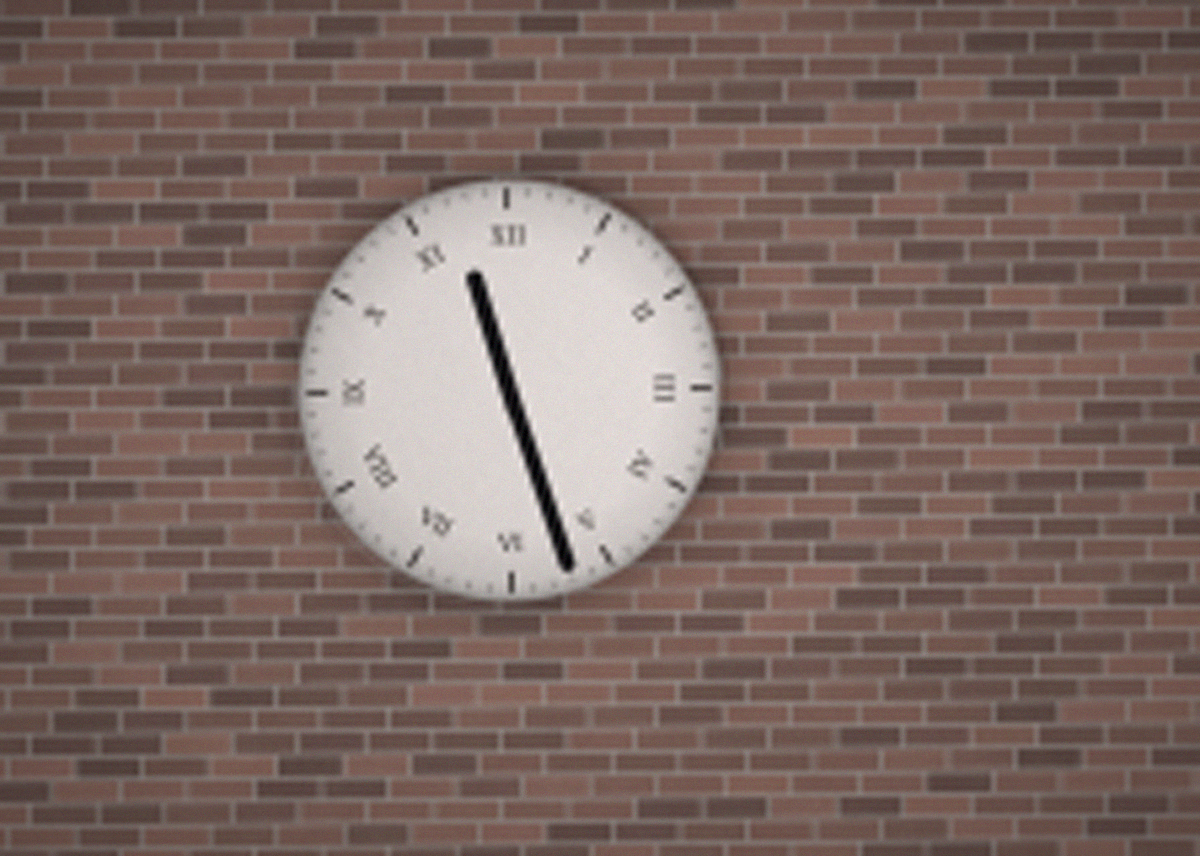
11:27
